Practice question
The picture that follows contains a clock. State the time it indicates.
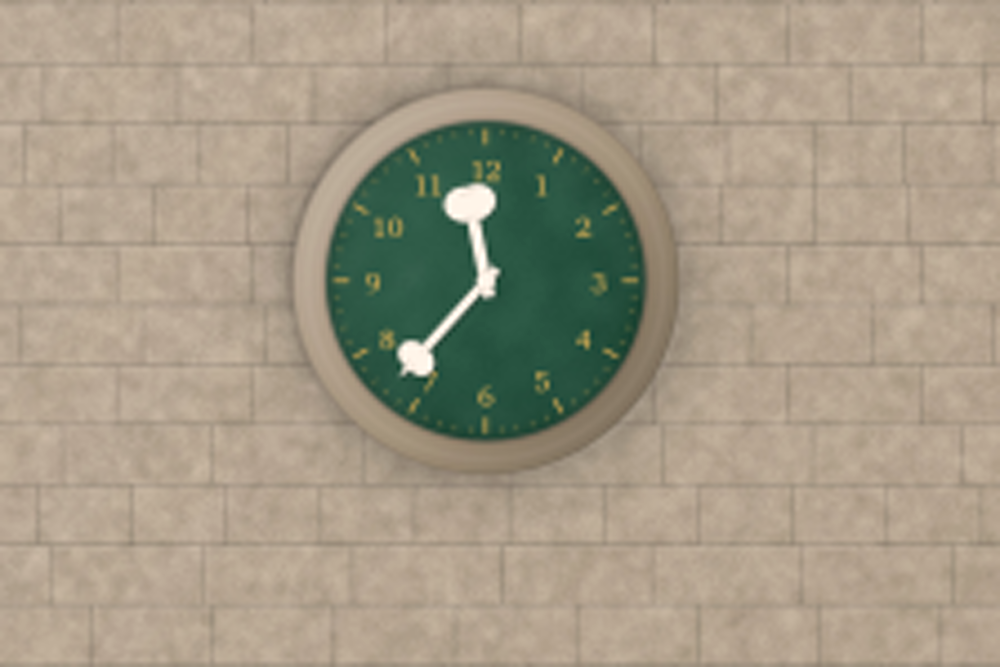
11:37
